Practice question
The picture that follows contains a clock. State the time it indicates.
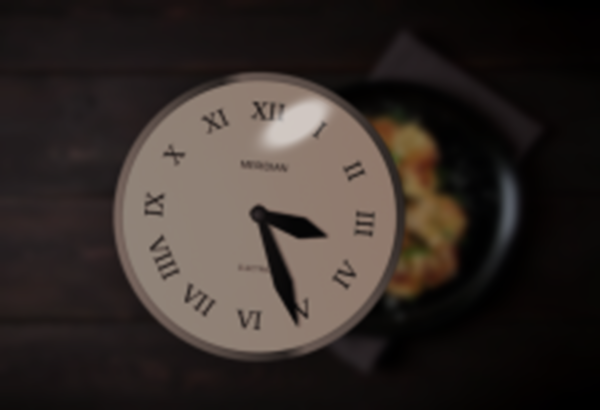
3:26
